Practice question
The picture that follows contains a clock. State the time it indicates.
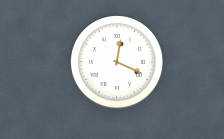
12:19
